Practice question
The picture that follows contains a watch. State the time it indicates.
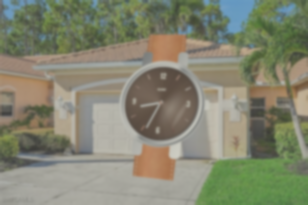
8:34
